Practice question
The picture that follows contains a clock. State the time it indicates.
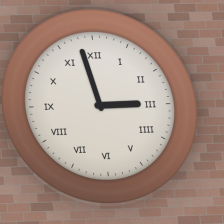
2:58
